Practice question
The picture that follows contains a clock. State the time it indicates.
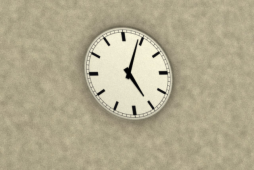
5:04
